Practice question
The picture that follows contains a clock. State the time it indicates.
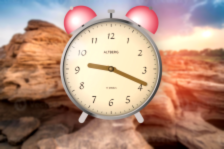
9:19
